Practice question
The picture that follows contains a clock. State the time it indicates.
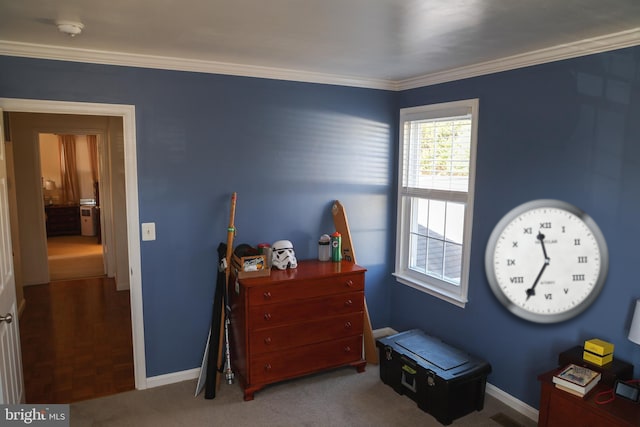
11:35
